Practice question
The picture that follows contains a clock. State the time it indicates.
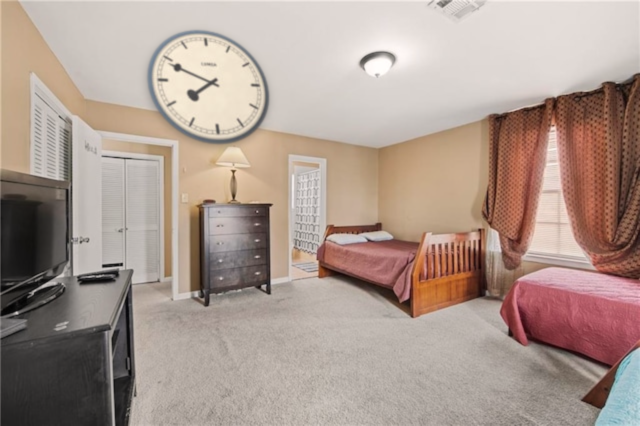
7:49
